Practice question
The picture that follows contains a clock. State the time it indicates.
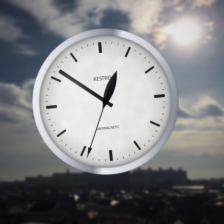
12:51:34
